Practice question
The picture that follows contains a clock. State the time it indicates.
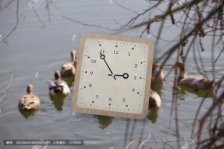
2:54
